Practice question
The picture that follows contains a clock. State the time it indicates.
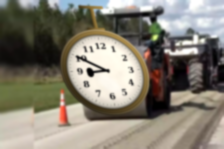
8:50
